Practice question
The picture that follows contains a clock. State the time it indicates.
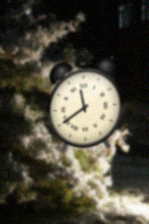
11:40
